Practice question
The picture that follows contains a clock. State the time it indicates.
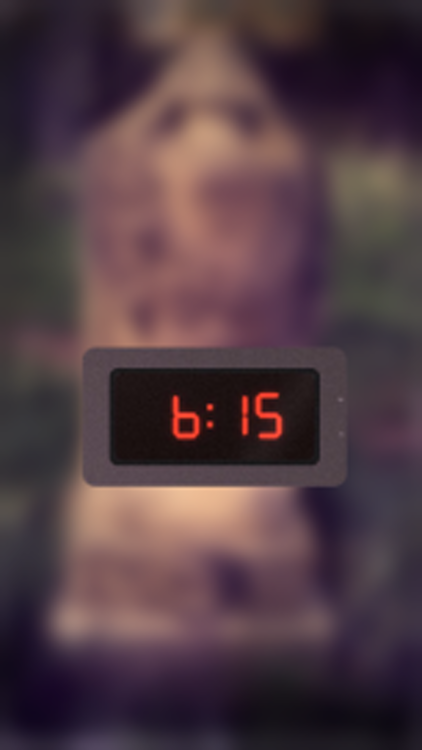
6:15
